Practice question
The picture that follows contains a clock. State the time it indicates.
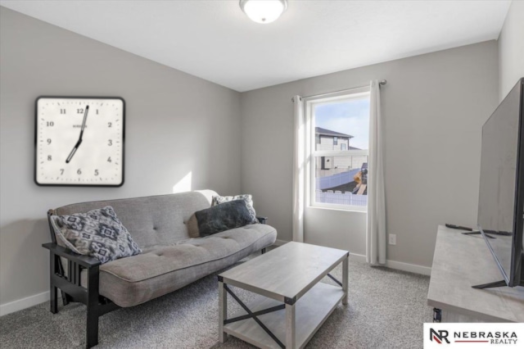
7:02
